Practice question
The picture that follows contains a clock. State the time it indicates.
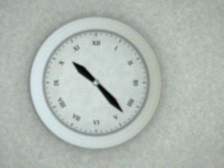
10:23
